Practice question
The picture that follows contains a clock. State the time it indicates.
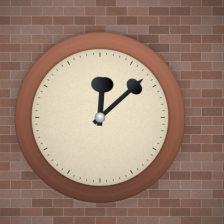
12:08
